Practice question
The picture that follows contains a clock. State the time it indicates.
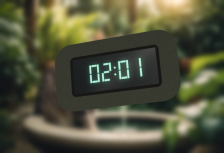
2:01
